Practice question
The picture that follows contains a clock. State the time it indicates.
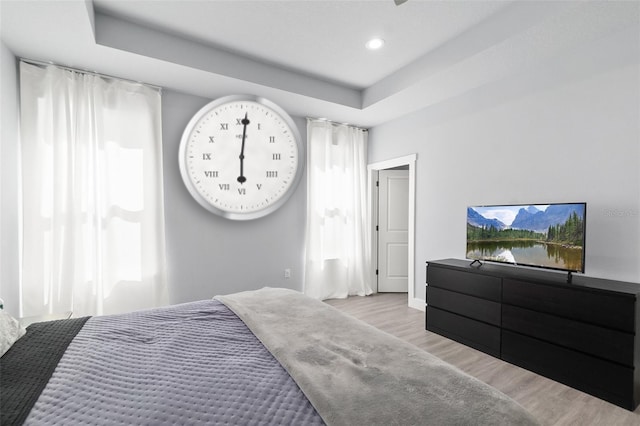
6:01
